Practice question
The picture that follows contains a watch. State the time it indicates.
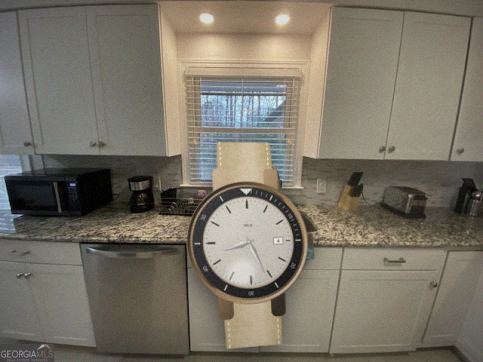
8:26
